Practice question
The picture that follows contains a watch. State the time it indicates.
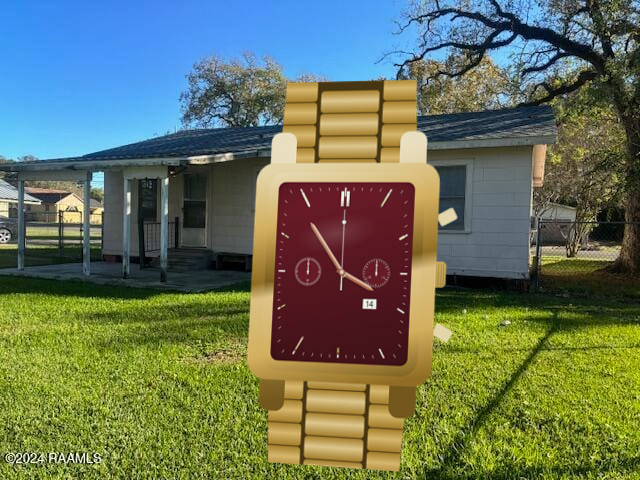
3:54
